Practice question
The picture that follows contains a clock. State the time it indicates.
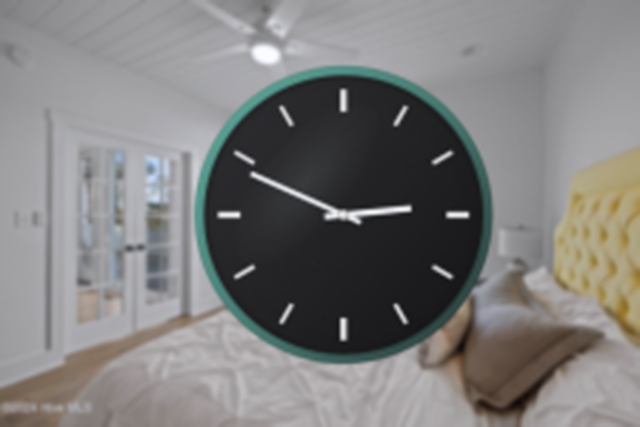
2:49
